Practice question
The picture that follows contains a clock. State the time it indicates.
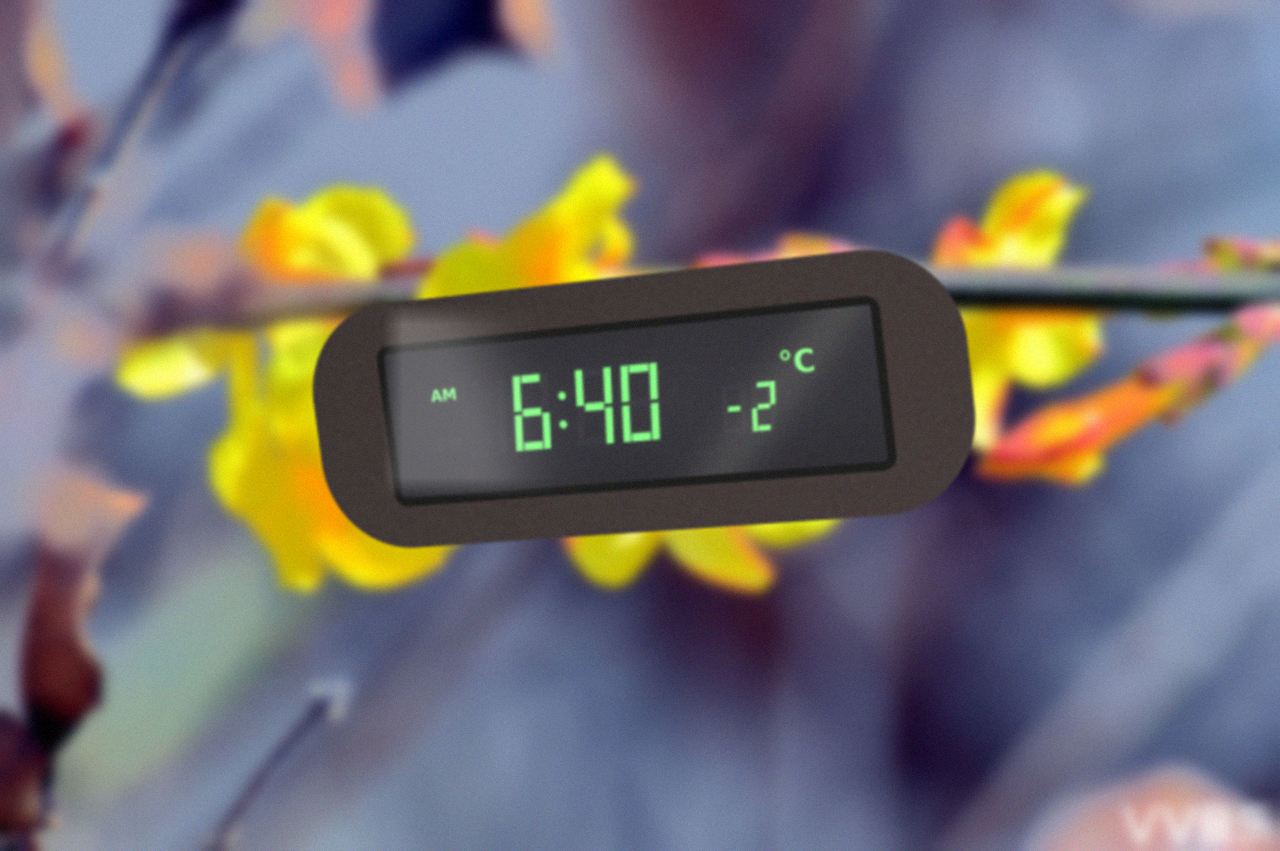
6:40
